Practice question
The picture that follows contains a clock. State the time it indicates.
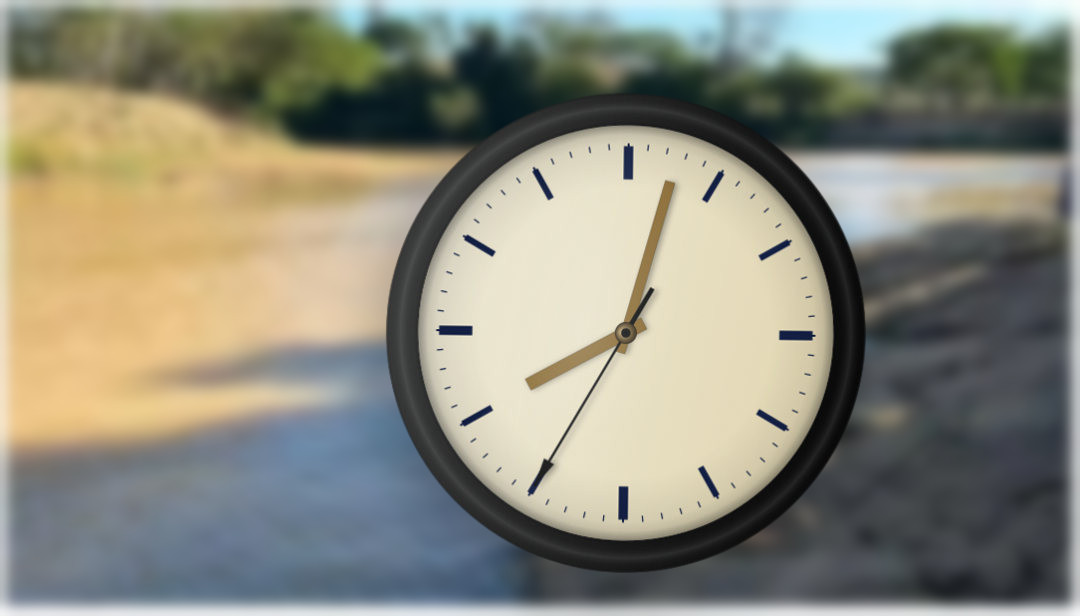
8:02:35
